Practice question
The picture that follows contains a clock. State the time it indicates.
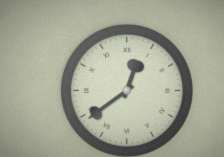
12:39
